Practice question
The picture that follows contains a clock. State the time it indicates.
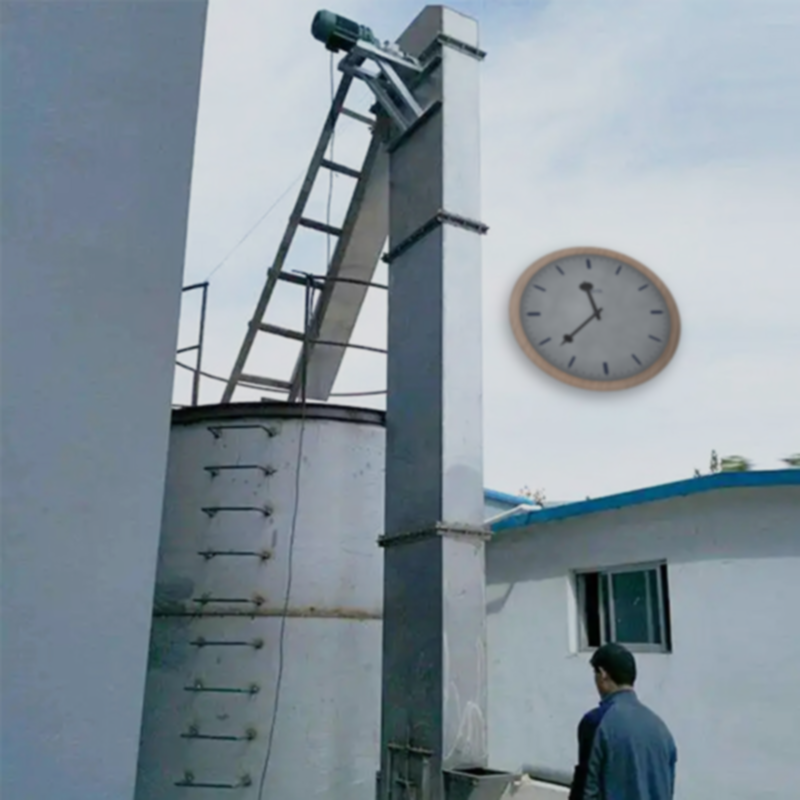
11:38
